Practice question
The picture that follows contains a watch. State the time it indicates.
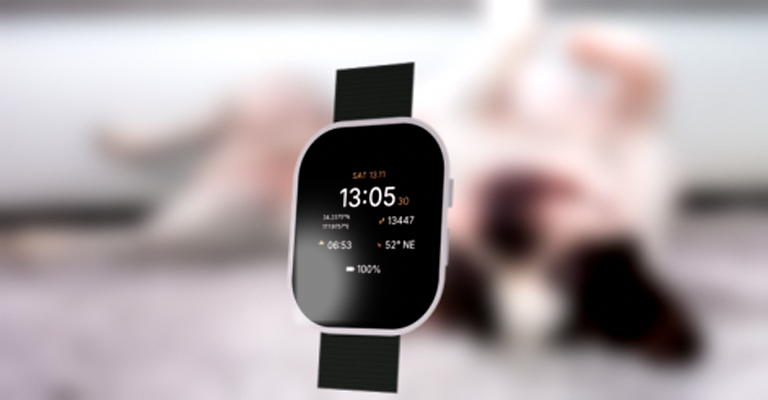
13:05
